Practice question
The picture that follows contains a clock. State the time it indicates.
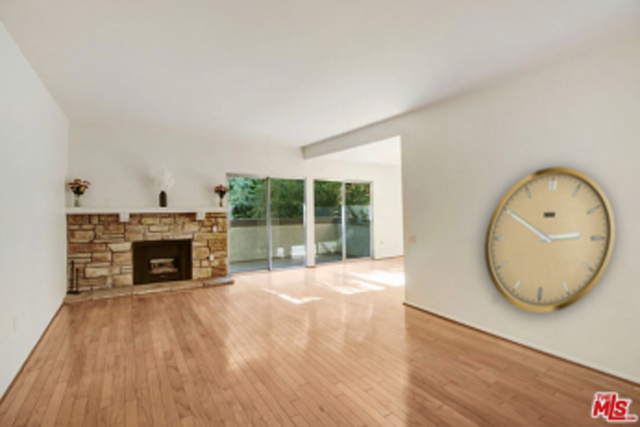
2:50
